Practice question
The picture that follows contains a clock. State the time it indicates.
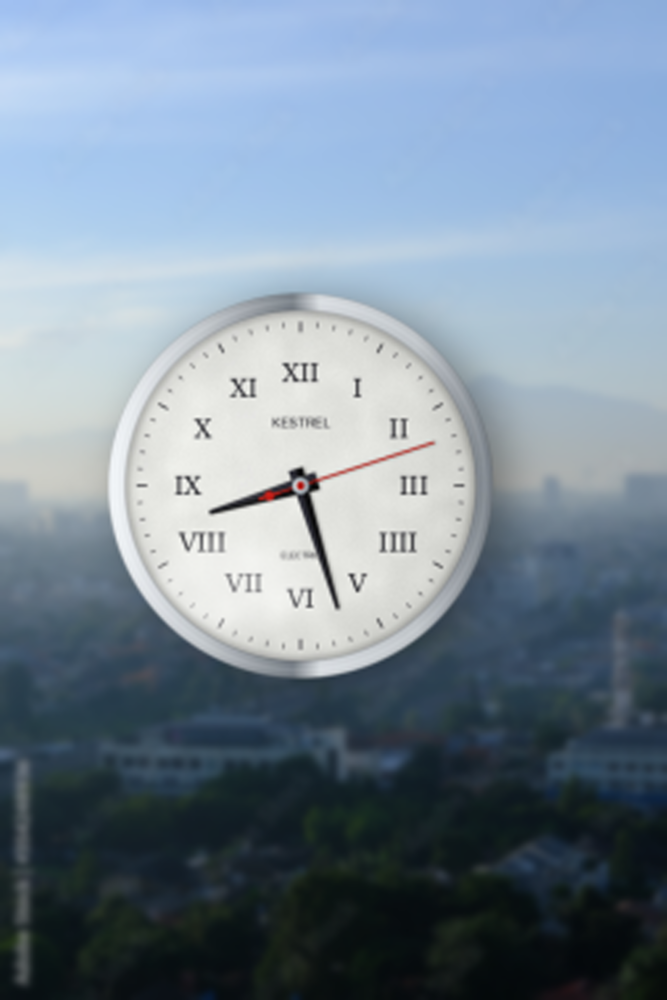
8:27:12
